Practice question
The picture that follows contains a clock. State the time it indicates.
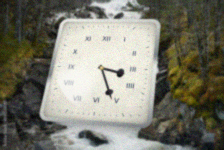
3:26
